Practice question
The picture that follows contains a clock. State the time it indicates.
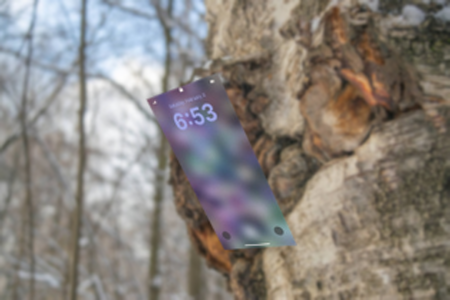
6:53
